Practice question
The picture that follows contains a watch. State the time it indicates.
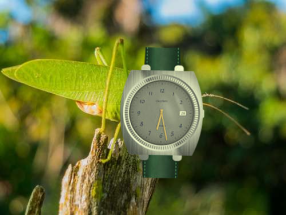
6:28
